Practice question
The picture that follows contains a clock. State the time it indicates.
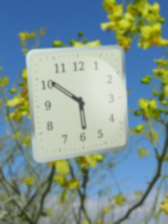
5:51
